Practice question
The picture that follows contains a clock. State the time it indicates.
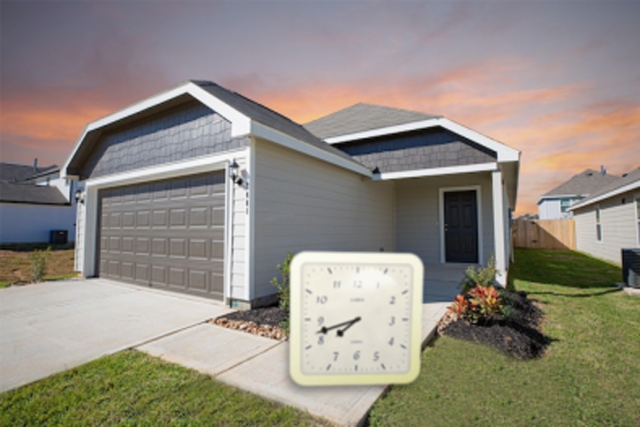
7:42
